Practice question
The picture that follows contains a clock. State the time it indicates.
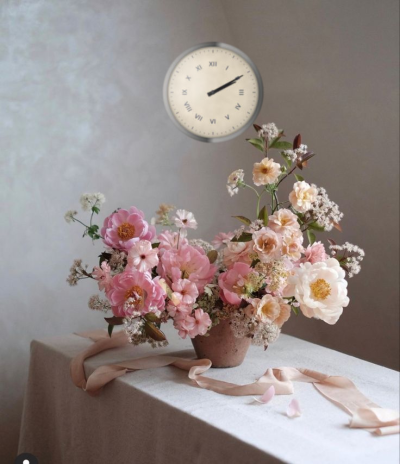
2:10
